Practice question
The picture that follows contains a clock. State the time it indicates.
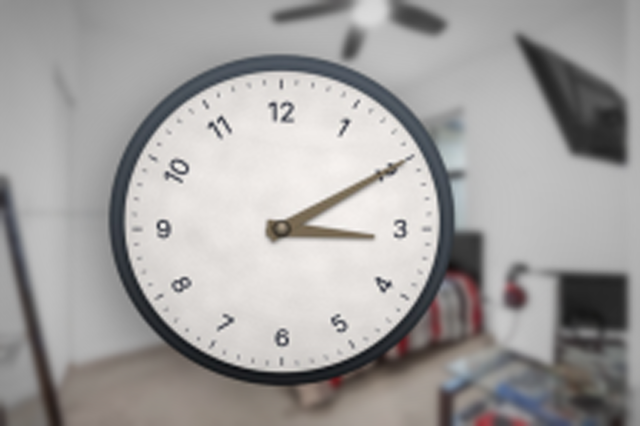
3:10
